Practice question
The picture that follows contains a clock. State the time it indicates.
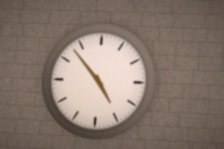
4:53
